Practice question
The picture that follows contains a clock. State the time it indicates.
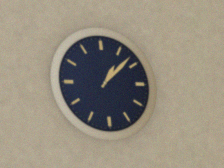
1:08
